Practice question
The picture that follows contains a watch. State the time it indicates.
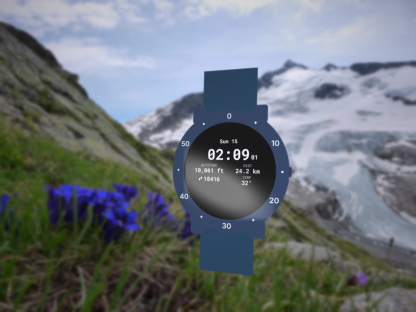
2:09
